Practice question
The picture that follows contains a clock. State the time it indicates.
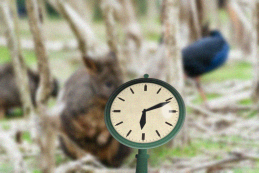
6:11
